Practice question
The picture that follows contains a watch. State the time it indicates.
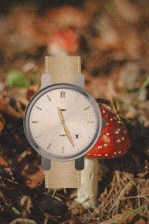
11:26
